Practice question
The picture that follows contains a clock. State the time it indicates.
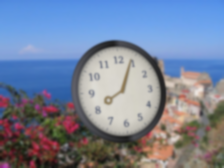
8:04
